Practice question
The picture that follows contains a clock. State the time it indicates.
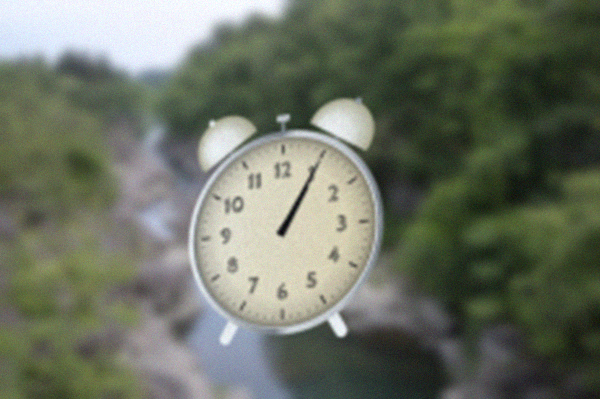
1:05
